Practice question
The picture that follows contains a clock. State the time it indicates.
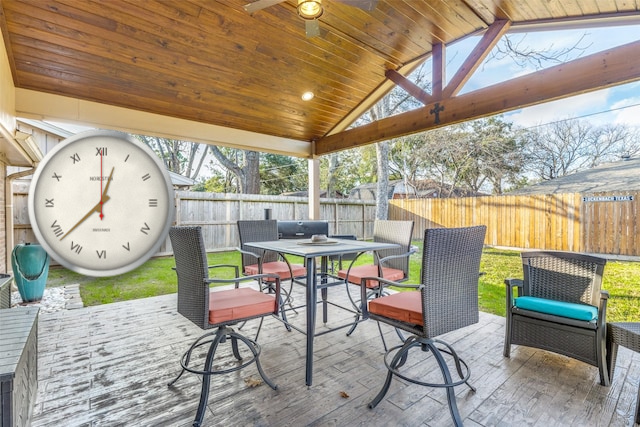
12:38:00
